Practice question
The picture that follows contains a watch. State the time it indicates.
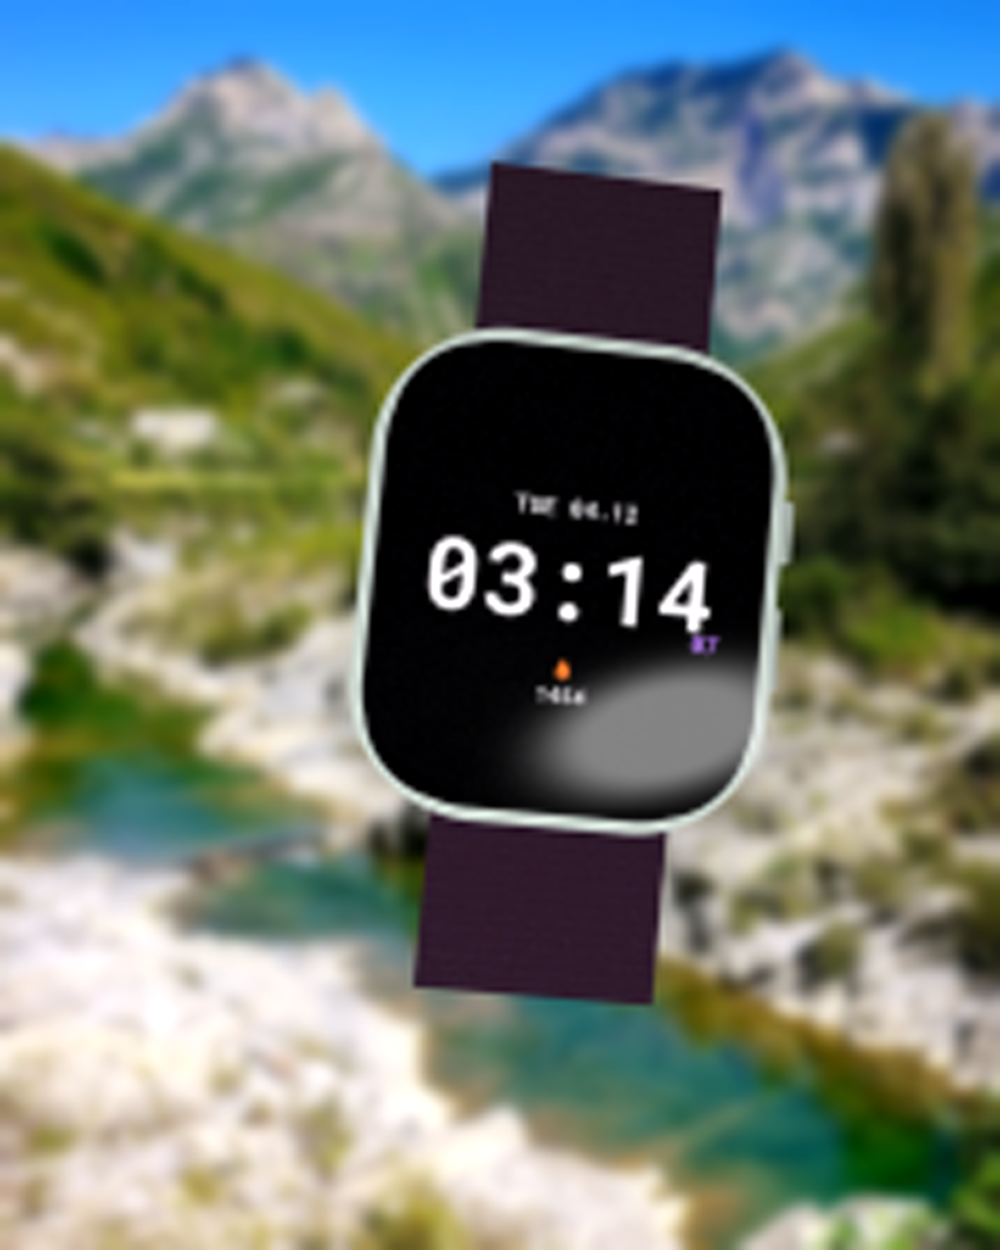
3:14
